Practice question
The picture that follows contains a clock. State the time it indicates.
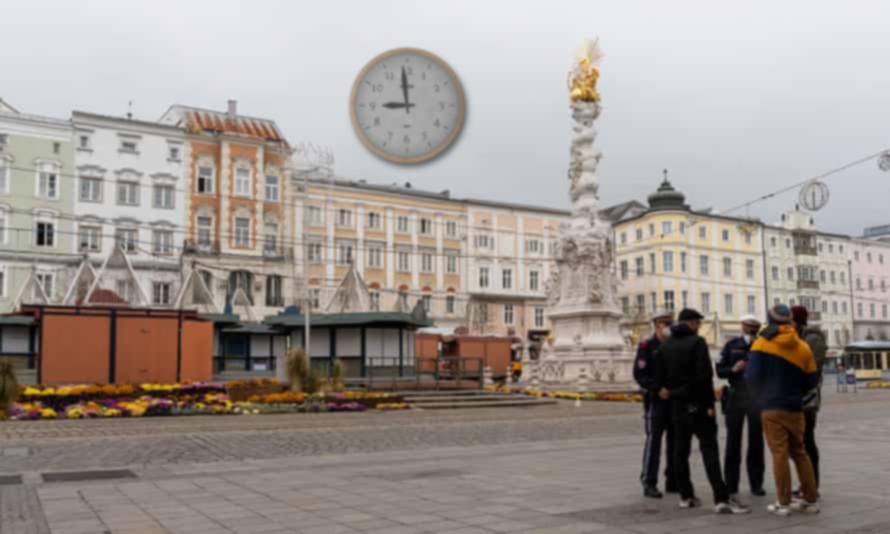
8:59
